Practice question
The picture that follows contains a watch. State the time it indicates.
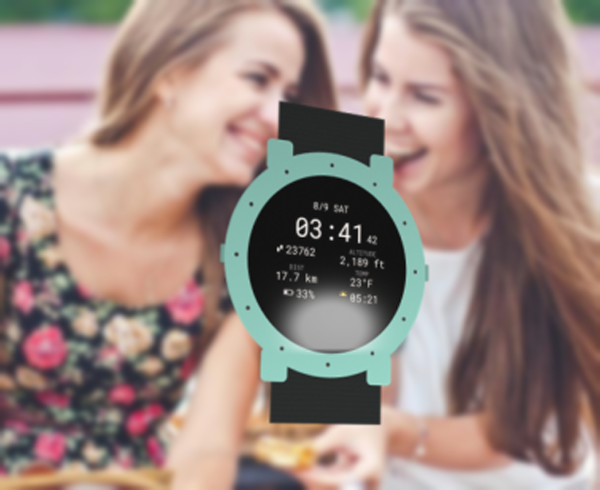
3:41
